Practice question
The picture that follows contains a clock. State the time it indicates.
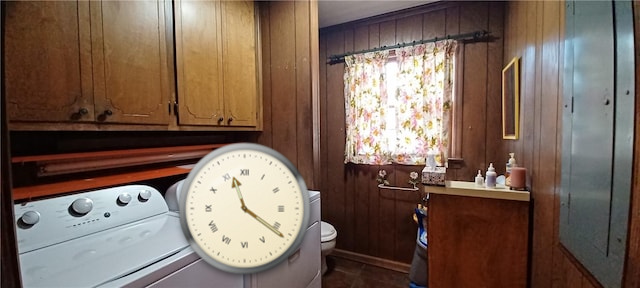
11:21
